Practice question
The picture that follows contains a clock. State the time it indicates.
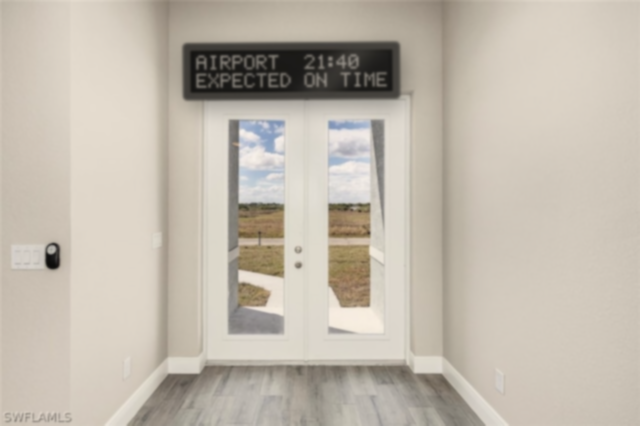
21:40
